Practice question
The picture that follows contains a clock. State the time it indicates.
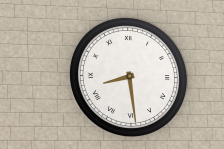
8:29
